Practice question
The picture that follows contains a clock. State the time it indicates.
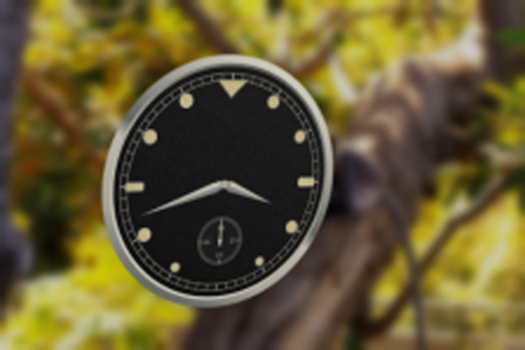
3:42
